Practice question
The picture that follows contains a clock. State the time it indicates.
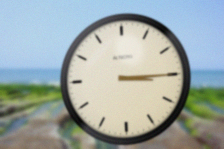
3:15
